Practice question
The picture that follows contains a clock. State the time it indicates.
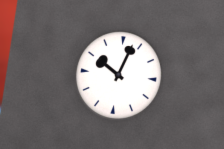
10:03
